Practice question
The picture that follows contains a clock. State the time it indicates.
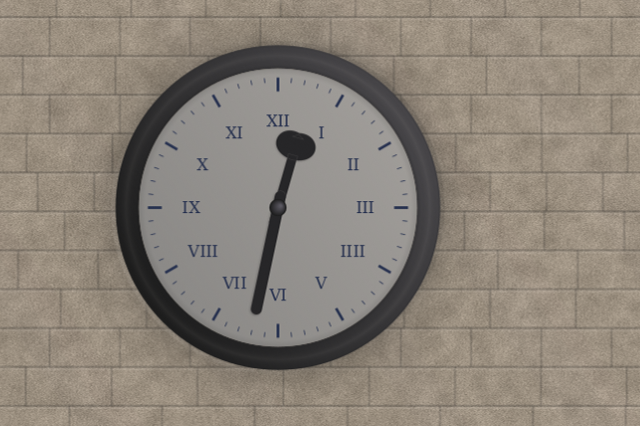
12:32
